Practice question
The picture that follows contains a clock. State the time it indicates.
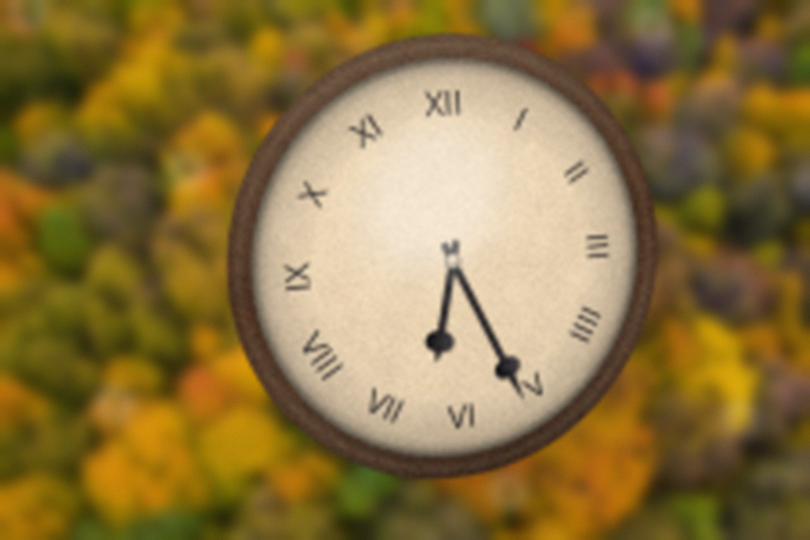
6:26
